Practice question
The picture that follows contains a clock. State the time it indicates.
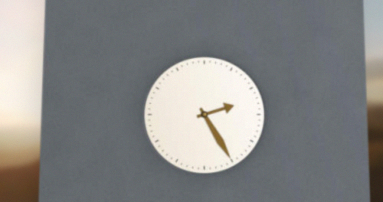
2:25
